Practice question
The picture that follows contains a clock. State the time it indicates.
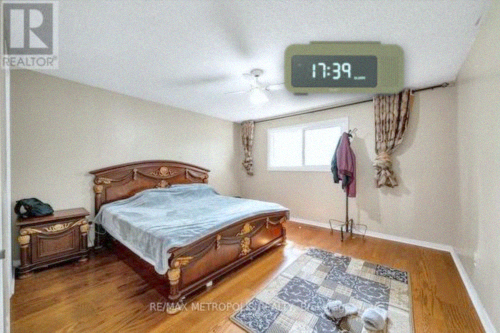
17:39
